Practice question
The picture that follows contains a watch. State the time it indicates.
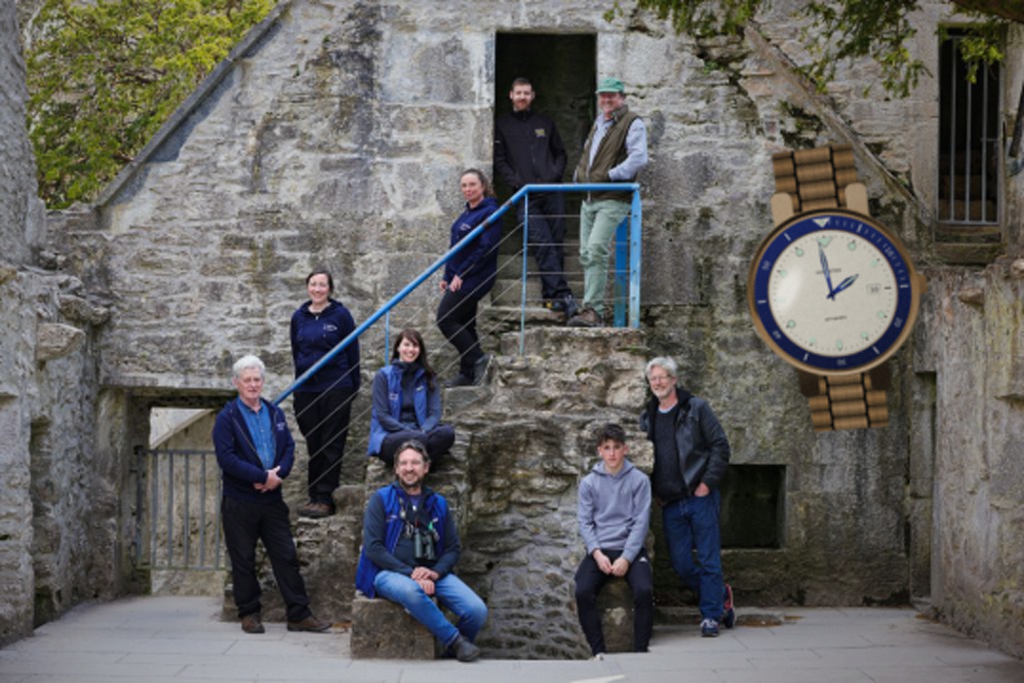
1:59
